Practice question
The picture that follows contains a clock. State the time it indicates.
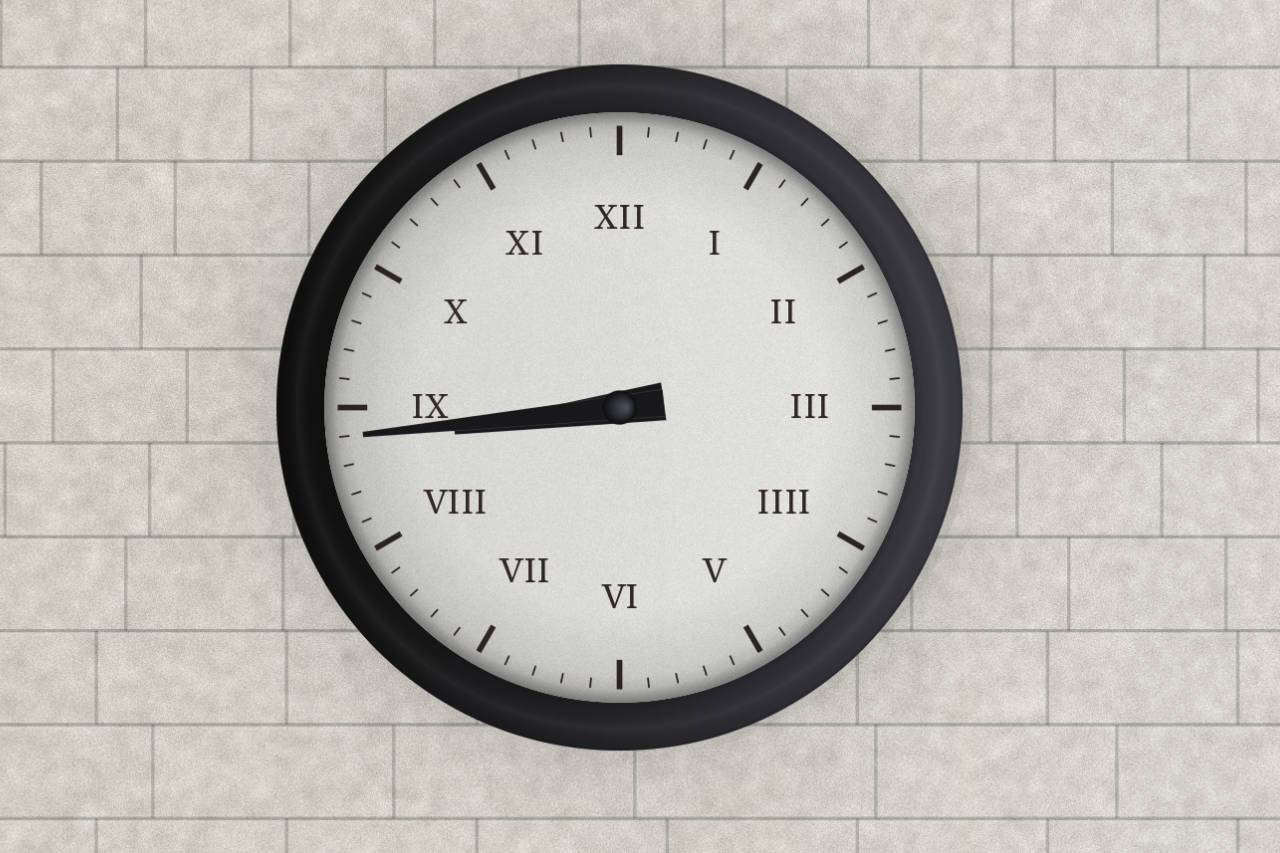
8:44
